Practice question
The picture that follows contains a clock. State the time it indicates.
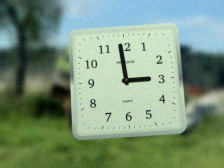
2:59
